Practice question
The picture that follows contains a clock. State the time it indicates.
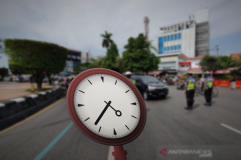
4:37
